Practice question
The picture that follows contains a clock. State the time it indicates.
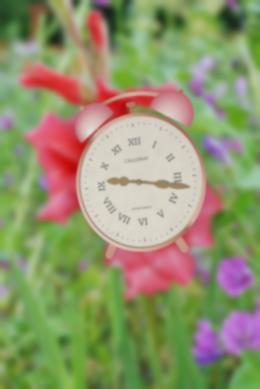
9:17
